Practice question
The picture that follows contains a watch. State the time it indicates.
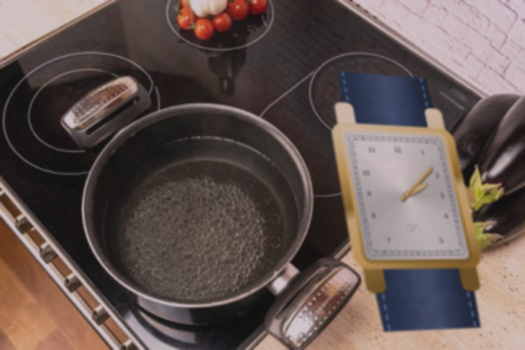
2:08
